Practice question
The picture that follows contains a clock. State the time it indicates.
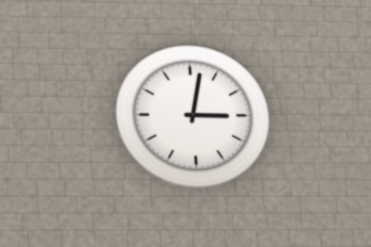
3:02
